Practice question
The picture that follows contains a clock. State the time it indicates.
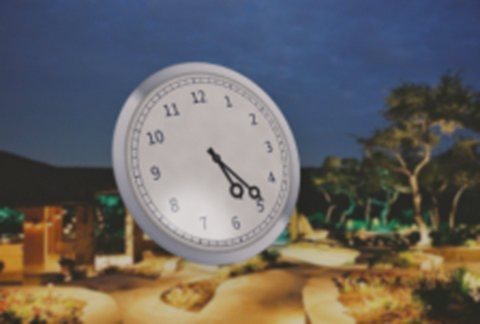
5:24
